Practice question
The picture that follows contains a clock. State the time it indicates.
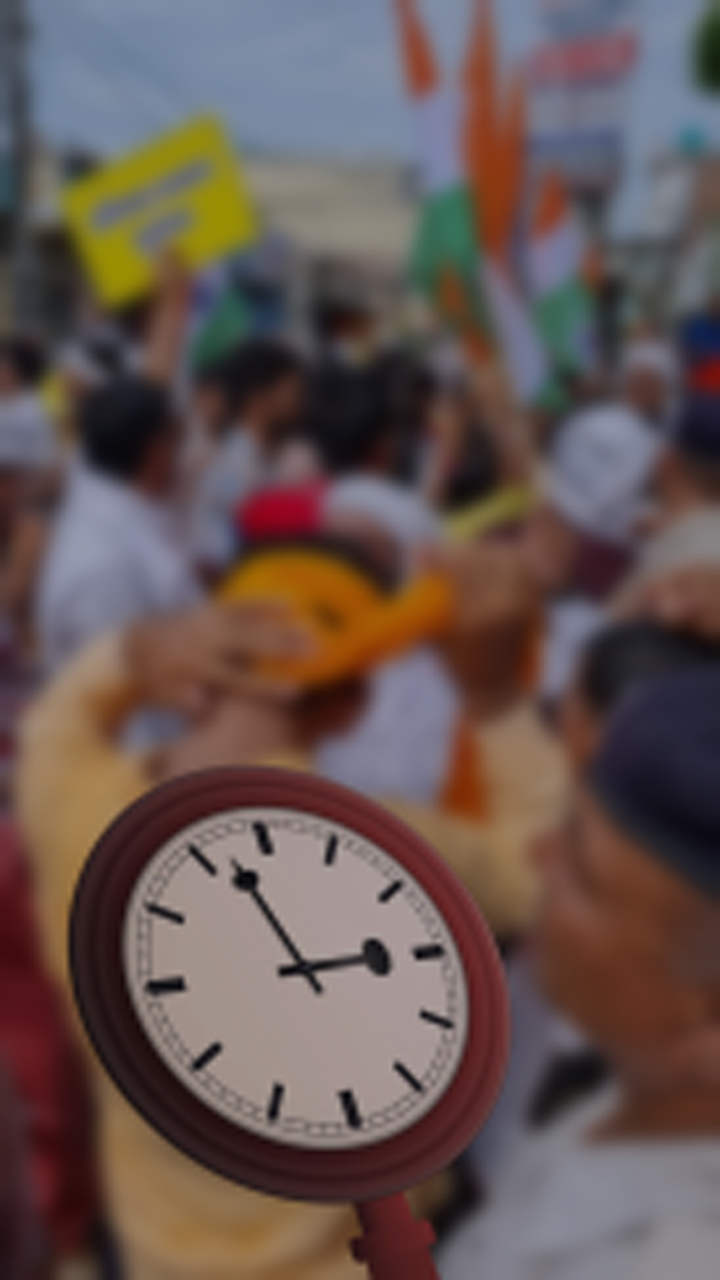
2:57
